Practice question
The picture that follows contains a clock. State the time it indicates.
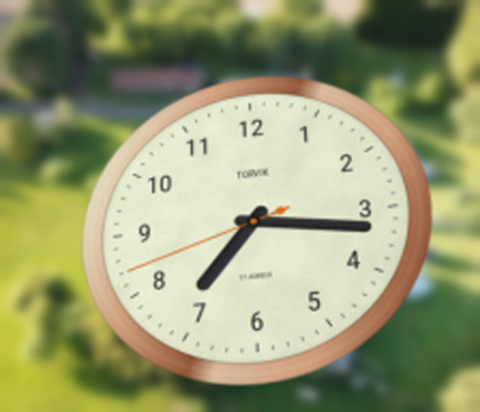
7:16:42
